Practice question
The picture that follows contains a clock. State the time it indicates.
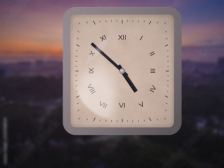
4:52
